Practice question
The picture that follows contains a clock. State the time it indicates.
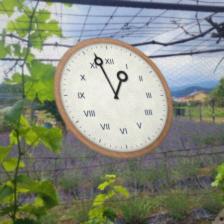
12:57
